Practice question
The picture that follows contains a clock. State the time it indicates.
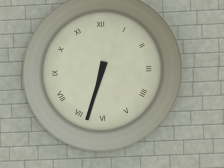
6:33
